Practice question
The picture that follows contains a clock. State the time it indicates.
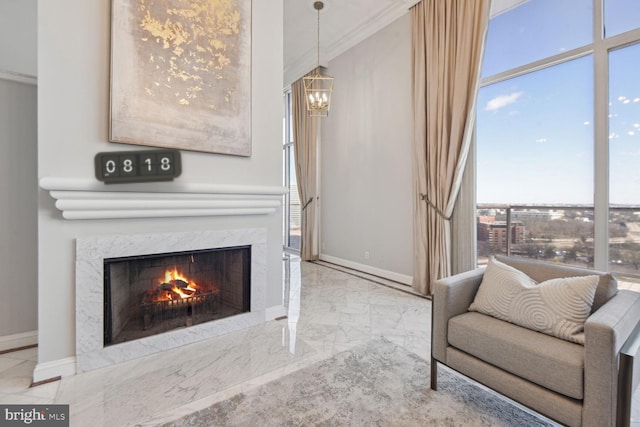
8:18
